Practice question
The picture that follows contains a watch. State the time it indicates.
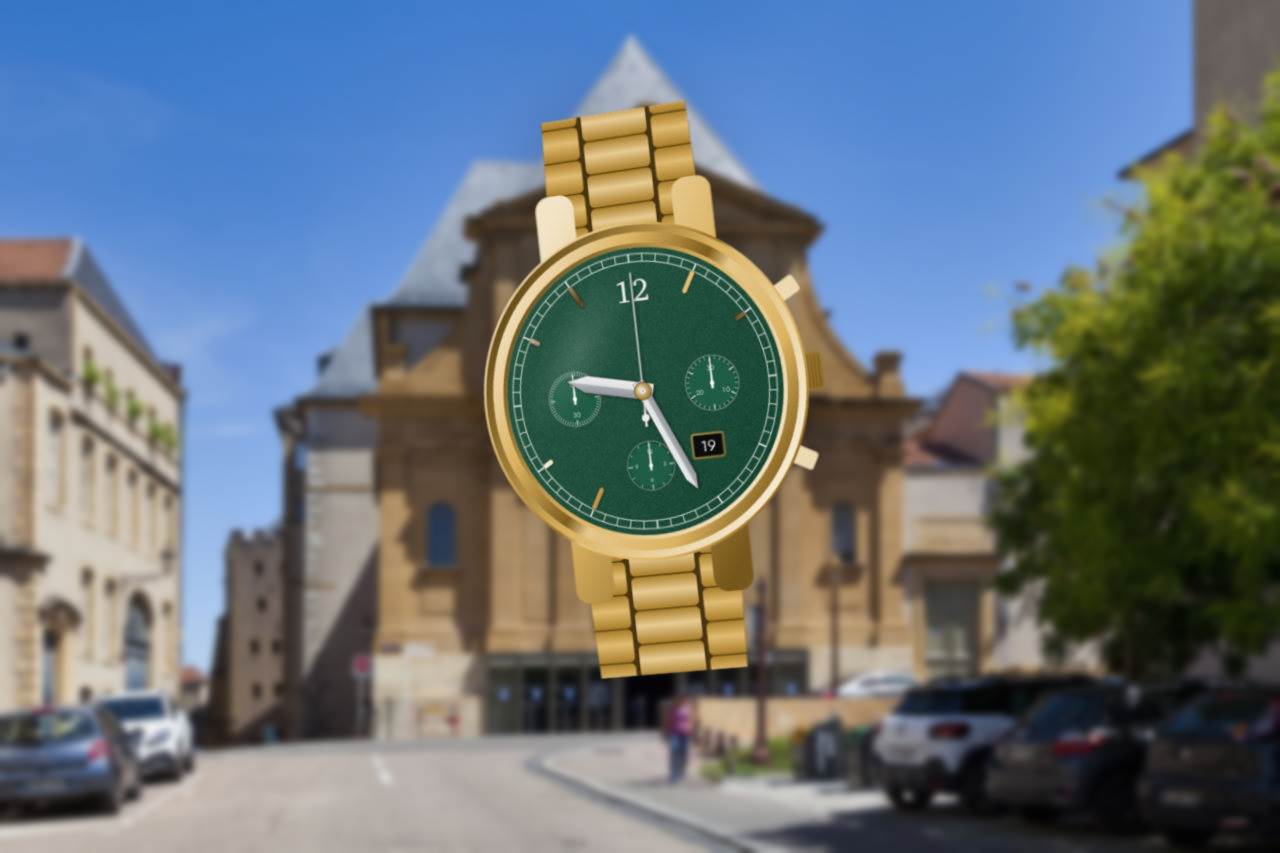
9:26
